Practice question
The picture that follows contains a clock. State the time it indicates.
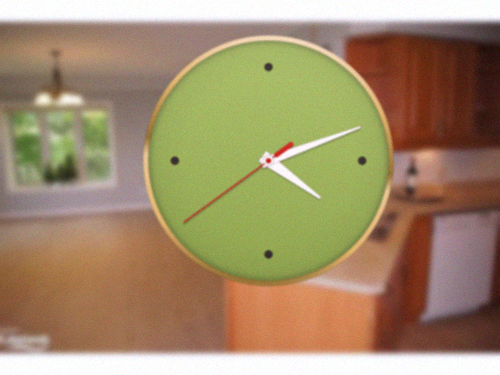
4:11:39
